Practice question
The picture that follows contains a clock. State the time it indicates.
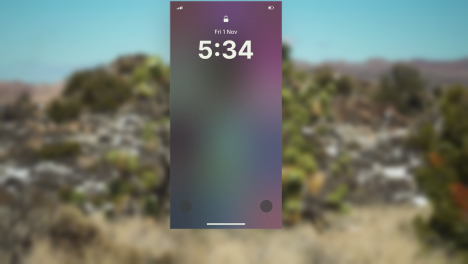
5:34
